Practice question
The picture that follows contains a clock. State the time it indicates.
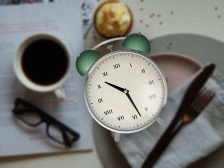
10:28
